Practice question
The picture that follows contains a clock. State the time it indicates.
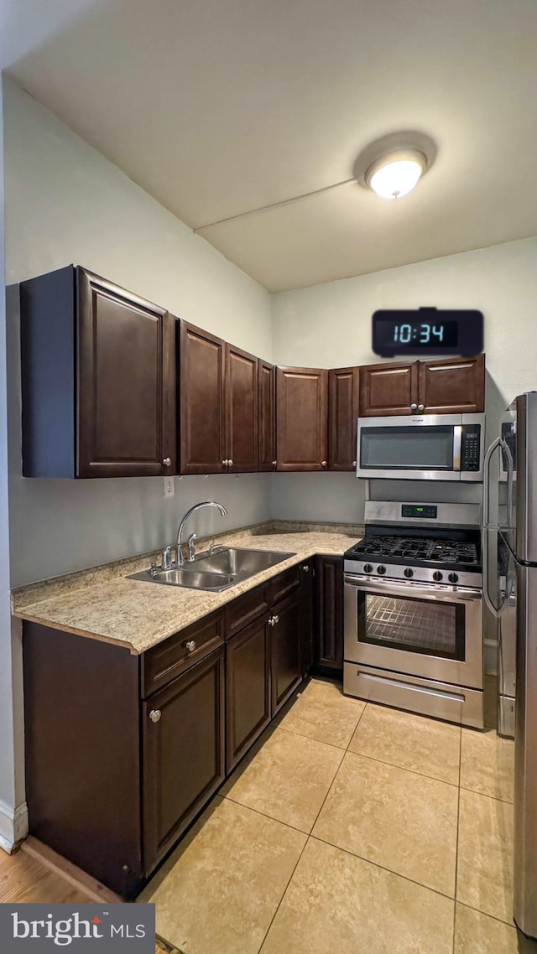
10:34
